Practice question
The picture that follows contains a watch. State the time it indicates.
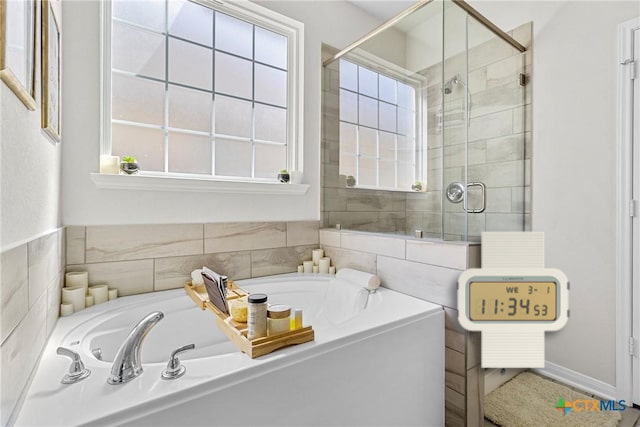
11:34:53
